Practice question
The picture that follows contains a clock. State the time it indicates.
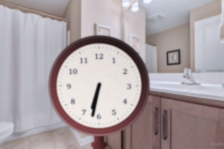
6:32
